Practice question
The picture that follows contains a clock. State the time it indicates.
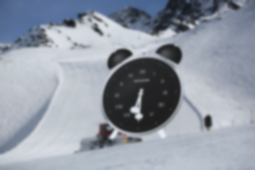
6:30
